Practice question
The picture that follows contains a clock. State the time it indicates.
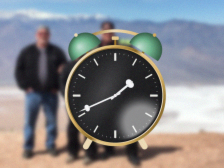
1:41
